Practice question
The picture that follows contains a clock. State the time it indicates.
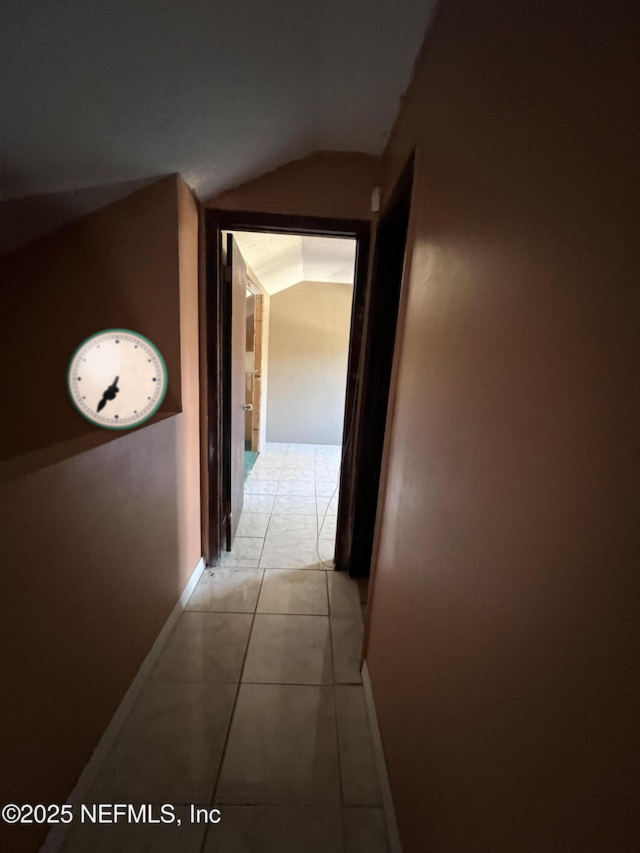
6:35
